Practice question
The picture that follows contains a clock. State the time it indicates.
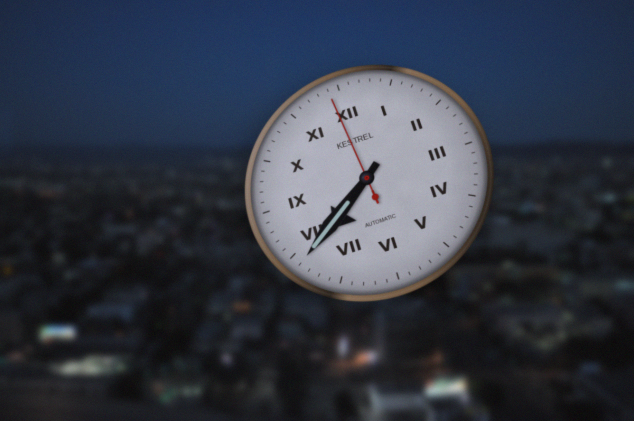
7:38:59
